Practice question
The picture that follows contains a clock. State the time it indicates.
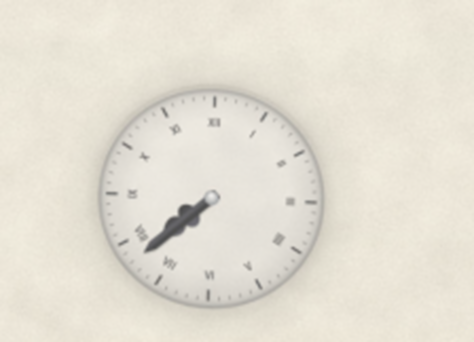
7:38
